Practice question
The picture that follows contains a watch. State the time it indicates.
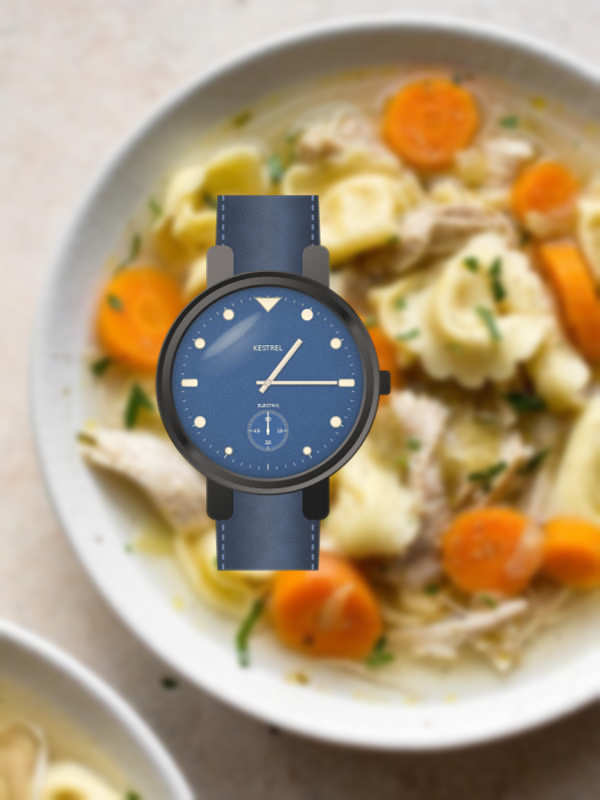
1:15
